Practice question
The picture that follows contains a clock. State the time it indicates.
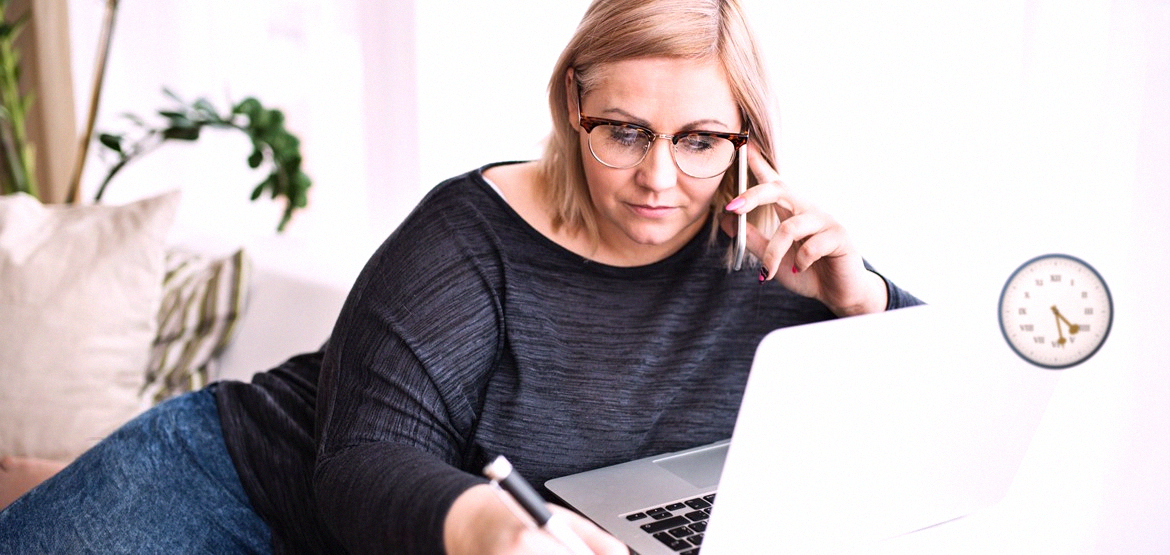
4:28
